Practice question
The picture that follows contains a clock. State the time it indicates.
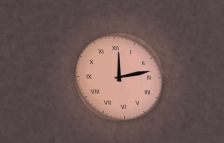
12:13
